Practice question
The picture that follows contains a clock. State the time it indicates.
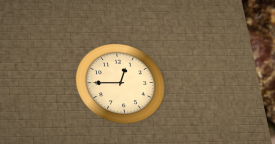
12:45
